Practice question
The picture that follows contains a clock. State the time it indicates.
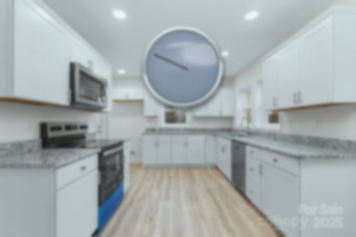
9:49
